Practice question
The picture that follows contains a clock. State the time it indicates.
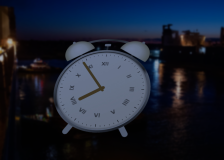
7:54
